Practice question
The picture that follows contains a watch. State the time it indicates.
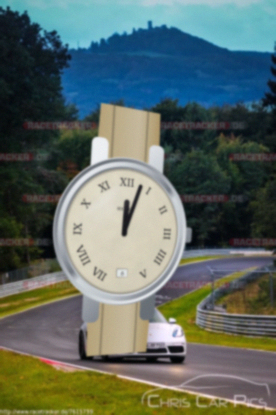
12:03
